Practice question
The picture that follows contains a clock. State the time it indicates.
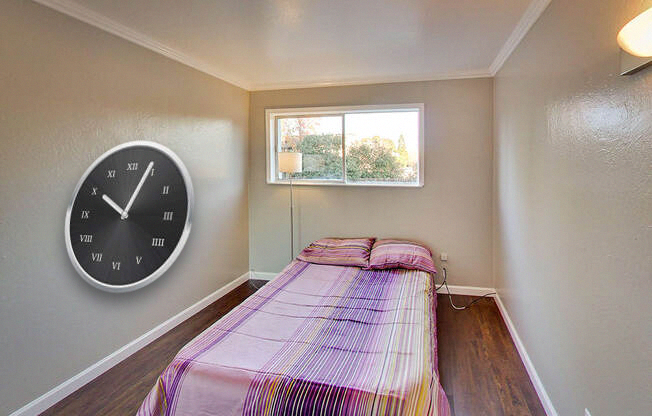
10:04
